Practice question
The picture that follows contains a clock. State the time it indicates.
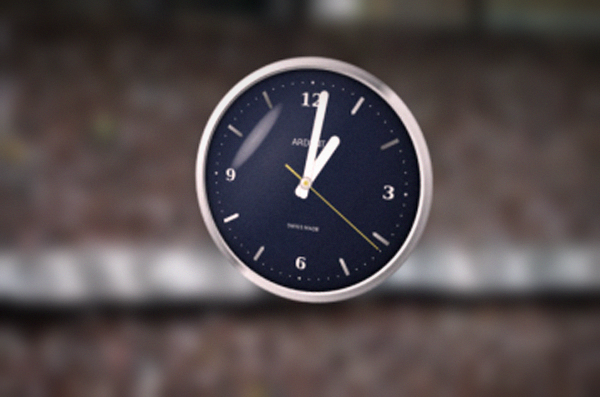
1:01:21
